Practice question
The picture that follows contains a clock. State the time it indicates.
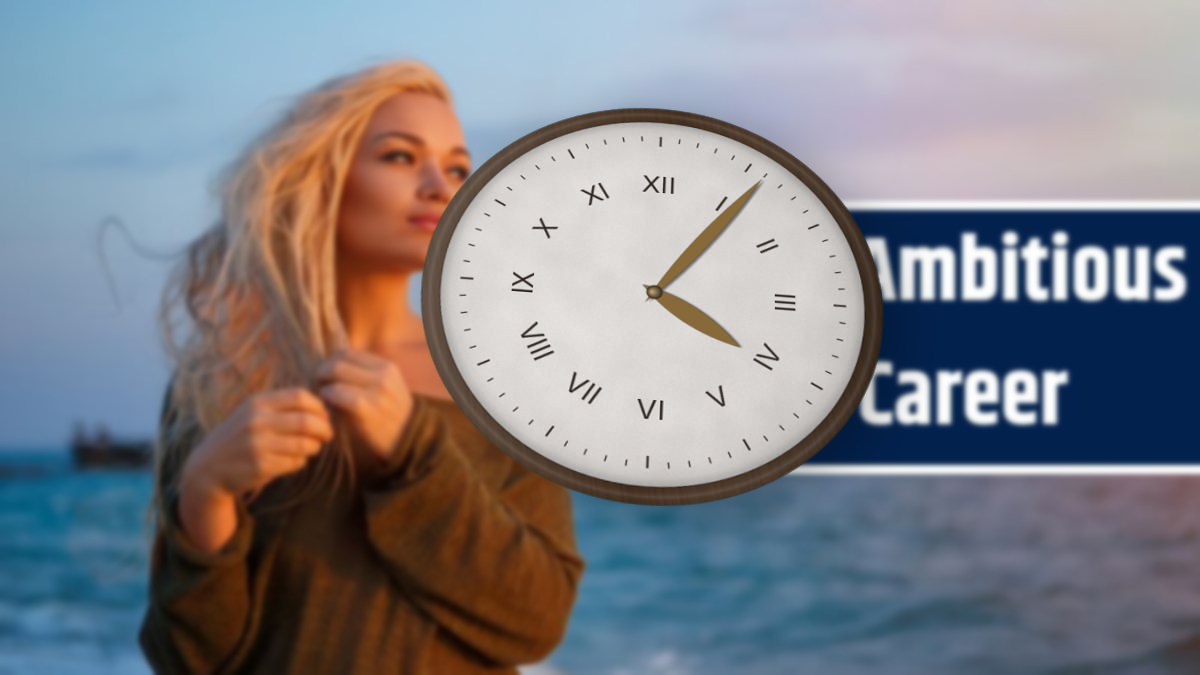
4:06
